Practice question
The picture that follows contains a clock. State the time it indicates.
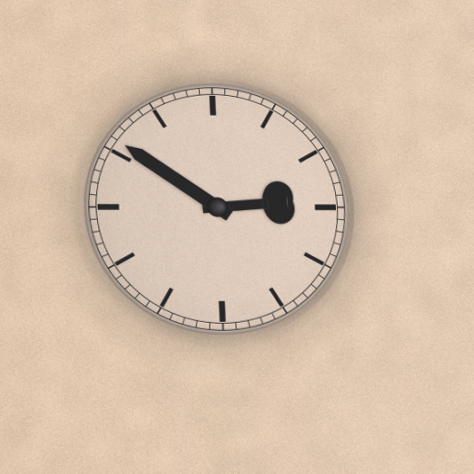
2:51
